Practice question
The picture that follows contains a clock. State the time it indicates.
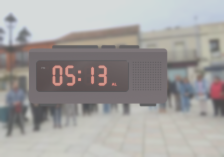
5:13
